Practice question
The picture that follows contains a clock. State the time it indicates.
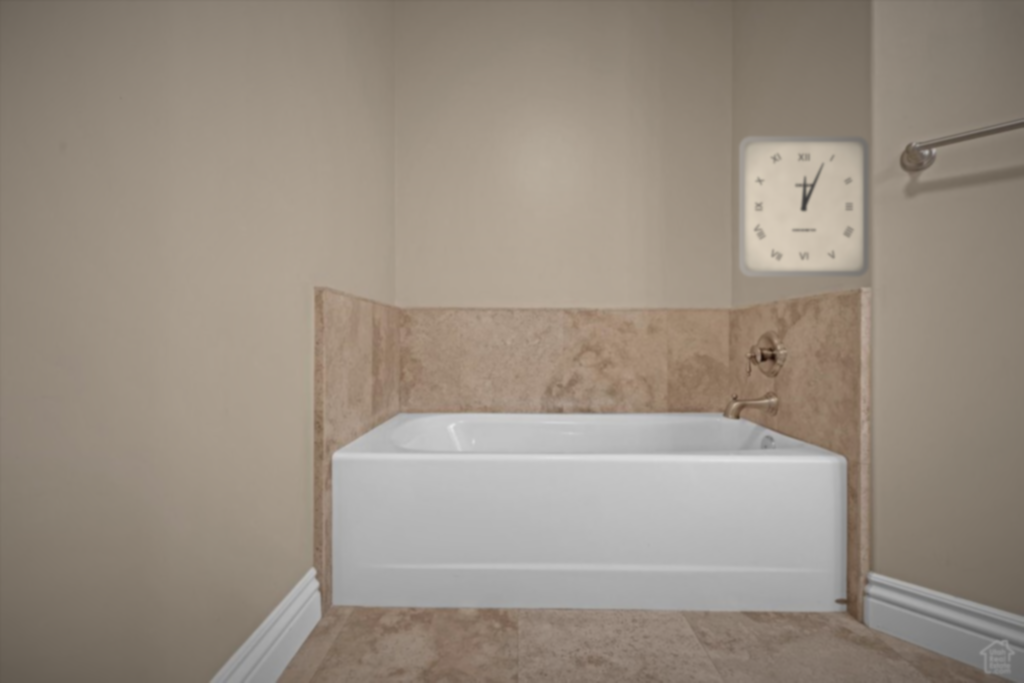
12:04
